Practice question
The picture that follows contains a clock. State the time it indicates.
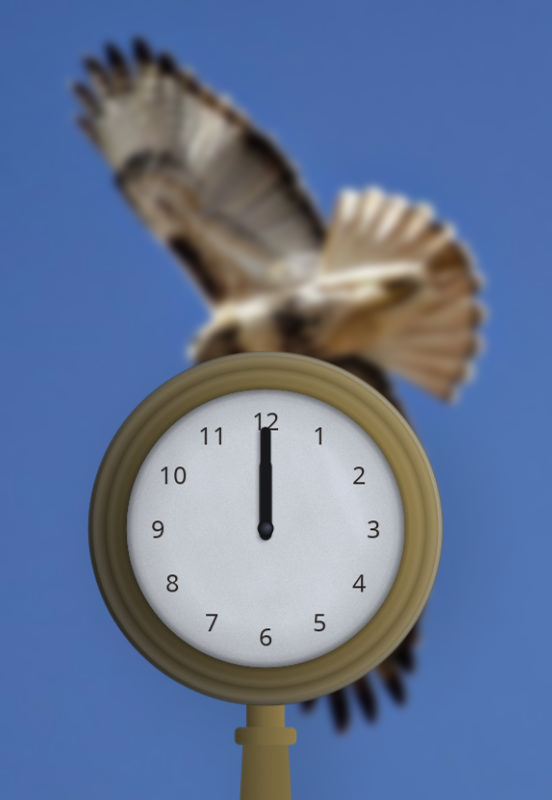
12:00
